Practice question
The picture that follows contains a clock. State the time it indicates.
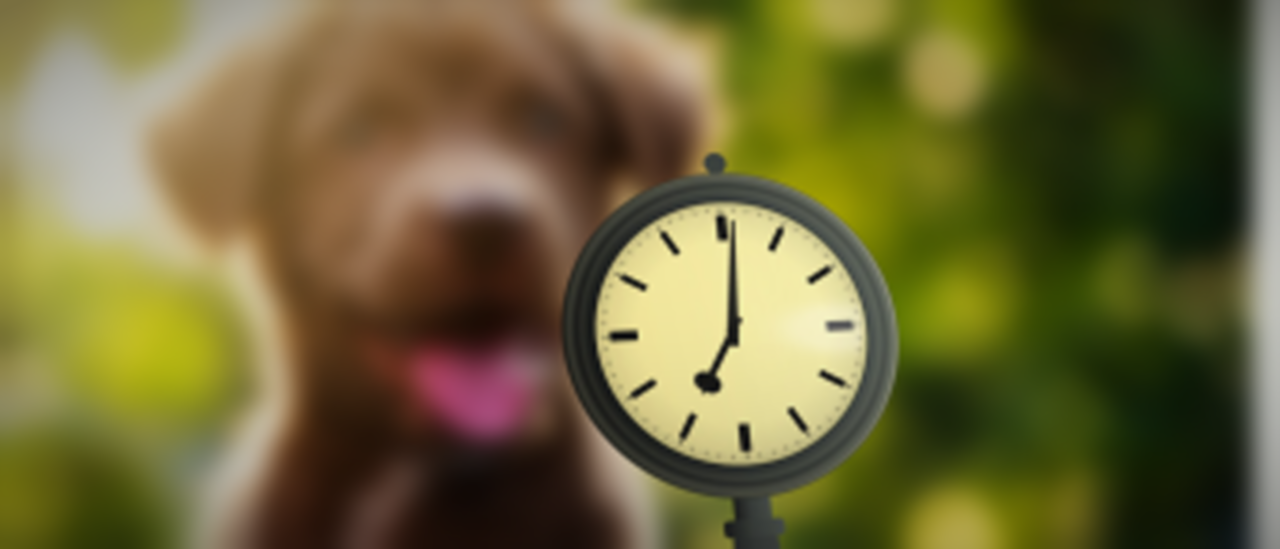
7:01
